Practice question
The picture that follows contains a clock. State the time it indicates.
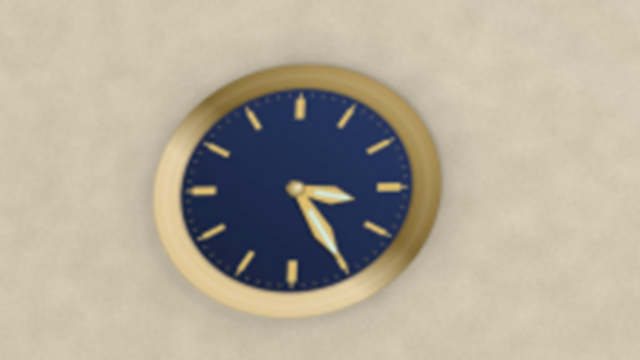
3:25
